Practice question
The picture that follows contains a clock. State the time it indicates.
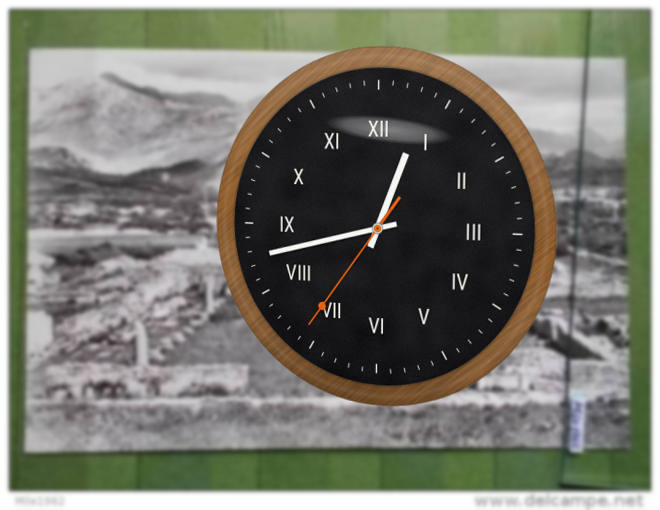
12:42:36
